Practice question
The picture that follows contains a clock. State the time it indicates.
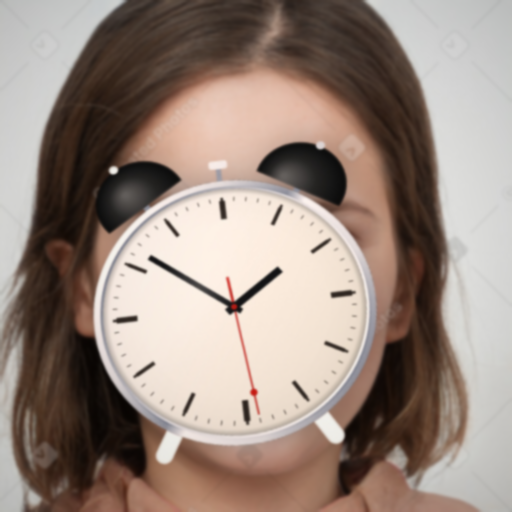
1:51:29
